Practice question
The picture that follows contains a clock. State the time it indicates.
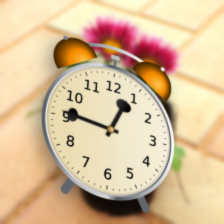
12:46
